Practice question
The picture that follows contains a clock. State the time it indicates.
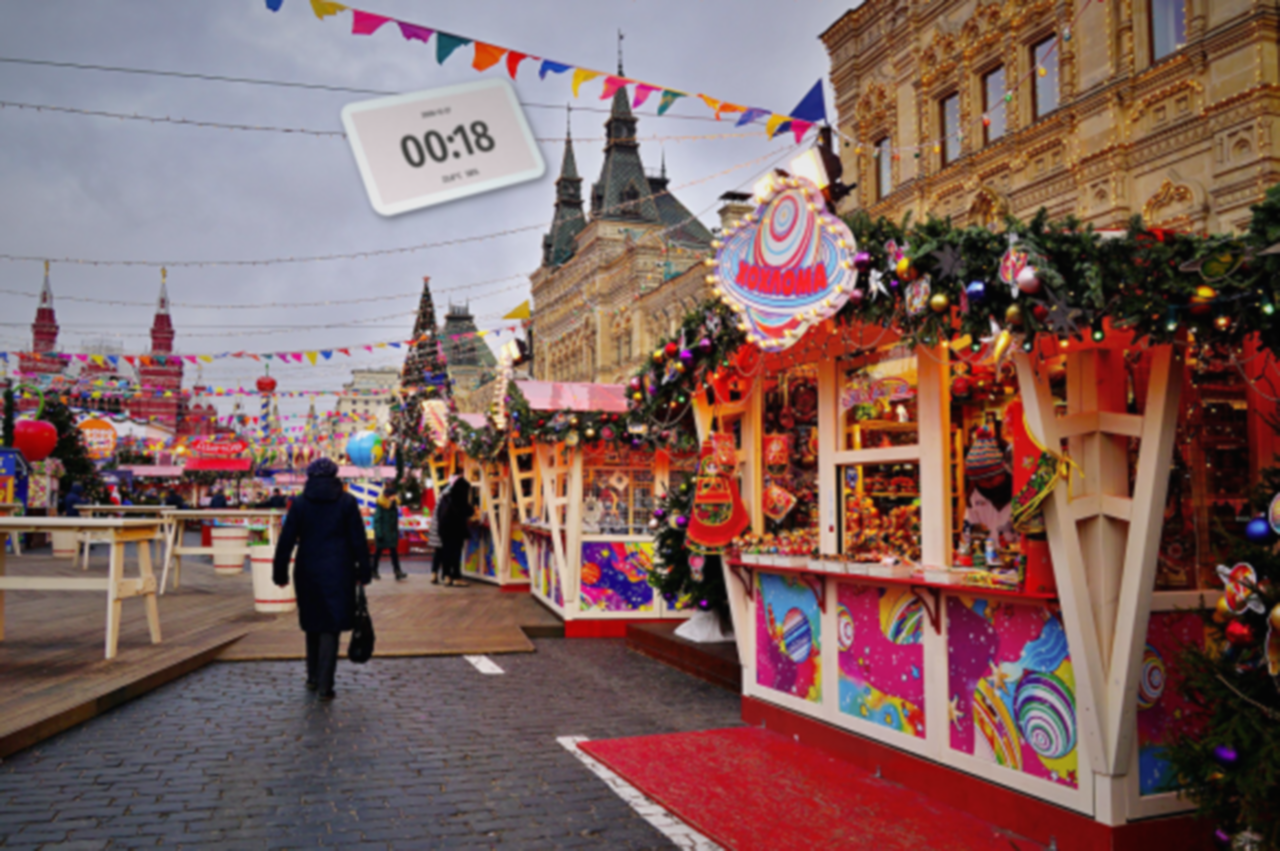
0:18
